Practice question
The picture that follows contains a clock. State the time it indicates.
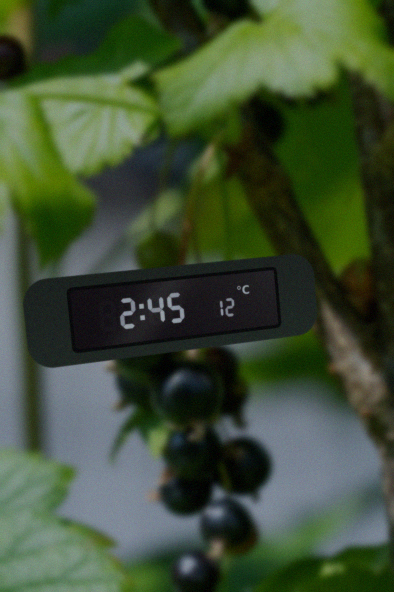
2:45
